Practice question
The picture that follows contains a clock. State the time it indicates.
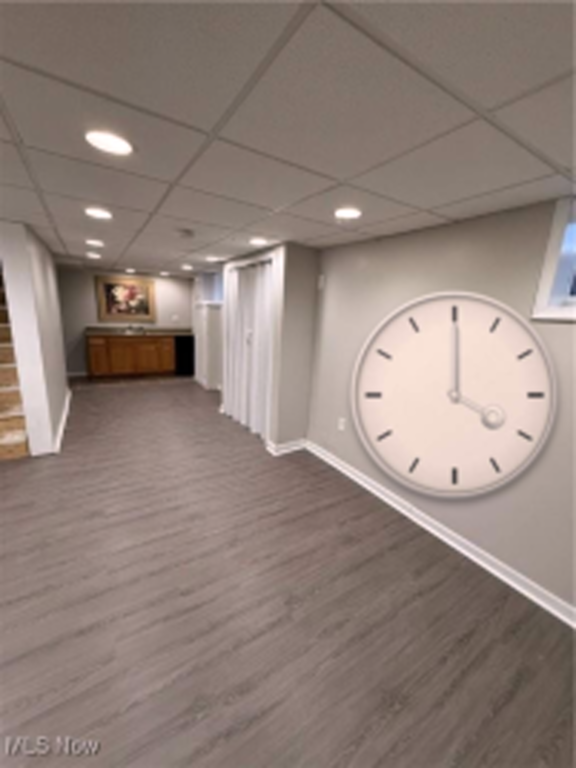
4:00
